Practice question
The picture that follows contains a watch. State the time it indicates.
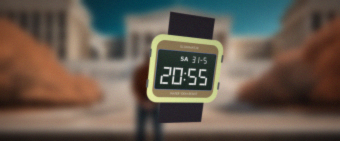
20:55
